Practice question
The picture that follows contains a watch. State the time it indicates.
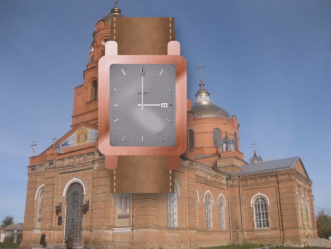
3:00
